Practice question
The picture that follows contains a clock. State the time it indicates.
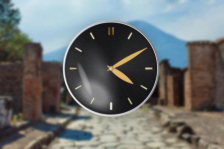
4:10
